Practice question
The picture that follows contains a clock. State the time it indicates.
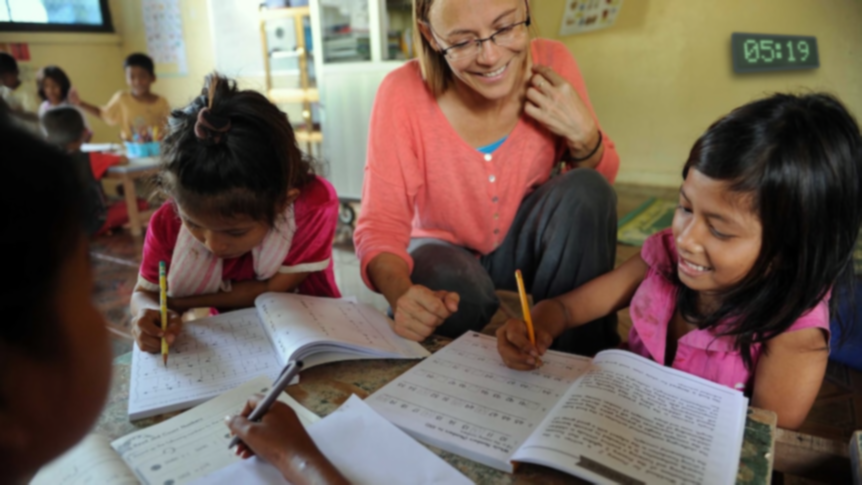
5:19
